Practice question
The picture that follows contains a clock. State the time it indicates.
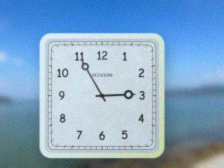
2:55
